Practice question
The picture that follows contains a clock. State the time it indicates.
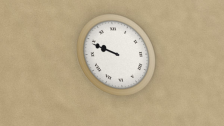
9:49
